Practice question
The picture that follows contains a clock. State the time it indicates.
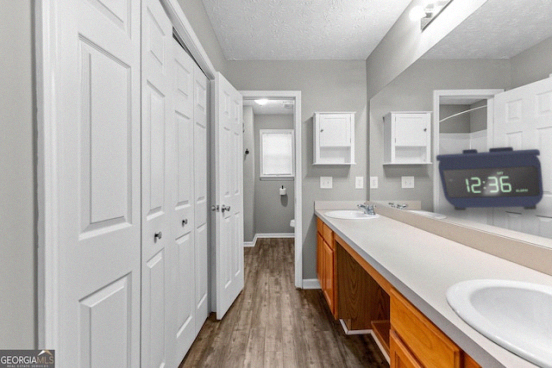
12:36
